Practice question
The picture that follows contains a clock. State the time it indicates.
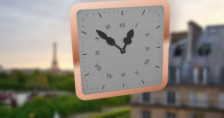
12:52
